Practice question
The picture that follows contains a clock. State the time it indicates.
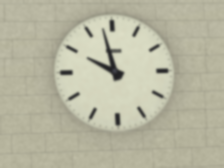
9:58
